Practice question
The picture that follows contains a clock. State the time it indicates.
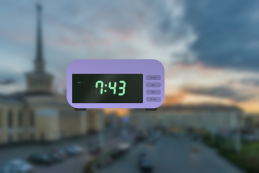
7:43
